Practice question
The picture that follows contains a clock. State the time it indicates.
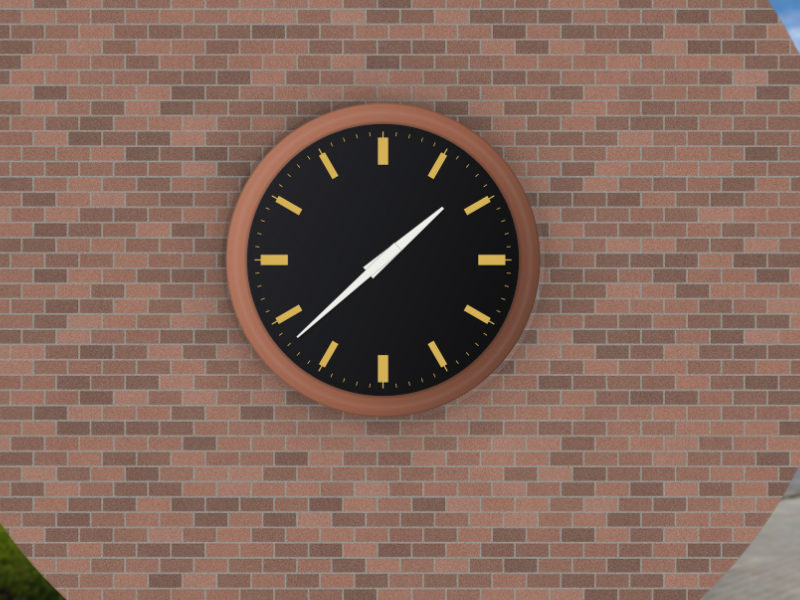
1:38
